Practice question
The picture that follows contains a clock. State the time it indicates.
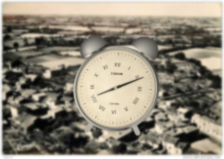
8:11
